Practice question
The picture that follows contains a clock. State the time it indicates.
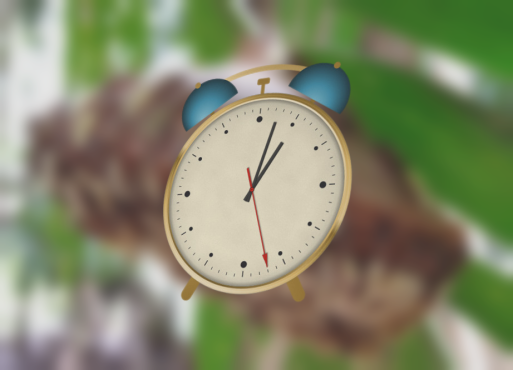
1:02:27
